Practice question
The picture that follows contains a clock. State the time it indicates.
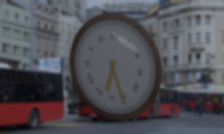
6:26
